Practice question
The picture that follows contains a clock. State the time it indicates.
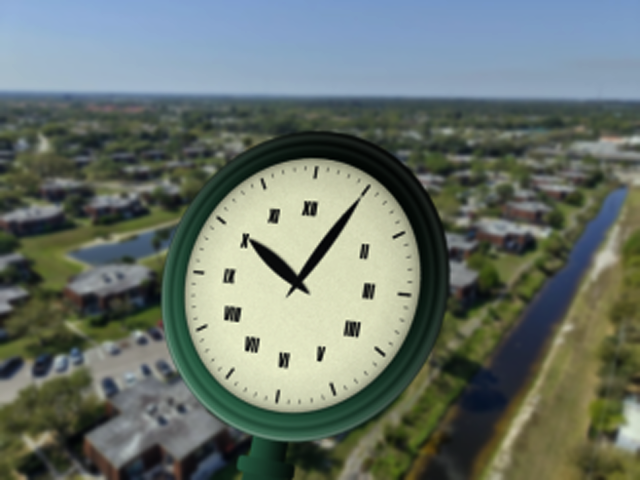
10:05
